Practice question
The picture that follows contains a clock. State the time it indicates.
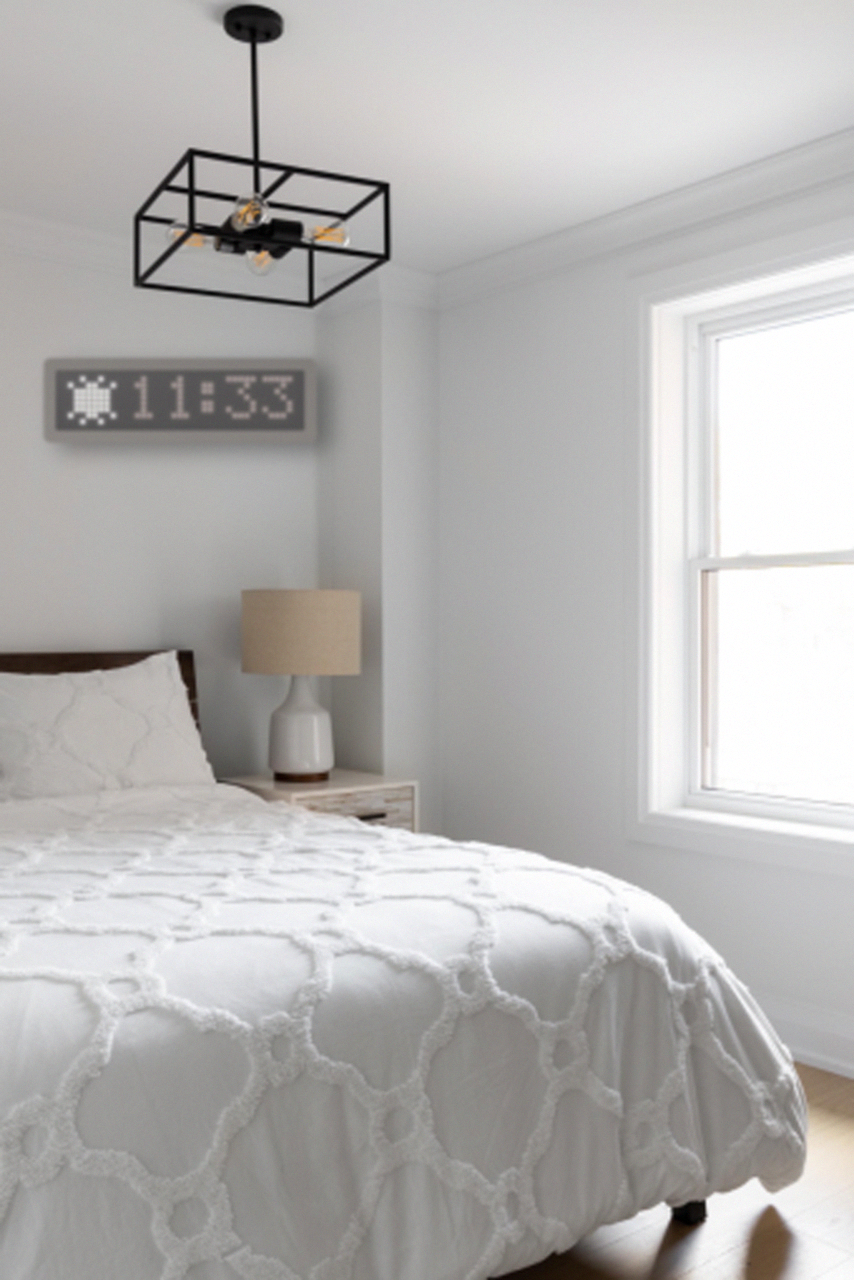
11:33
